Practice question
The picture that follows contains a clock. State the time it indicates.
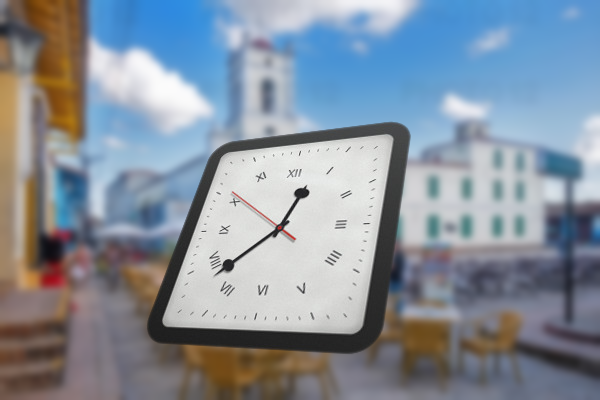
12:37:51
